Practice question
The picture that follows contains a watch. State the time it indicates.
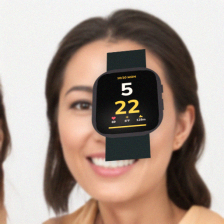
5:22
